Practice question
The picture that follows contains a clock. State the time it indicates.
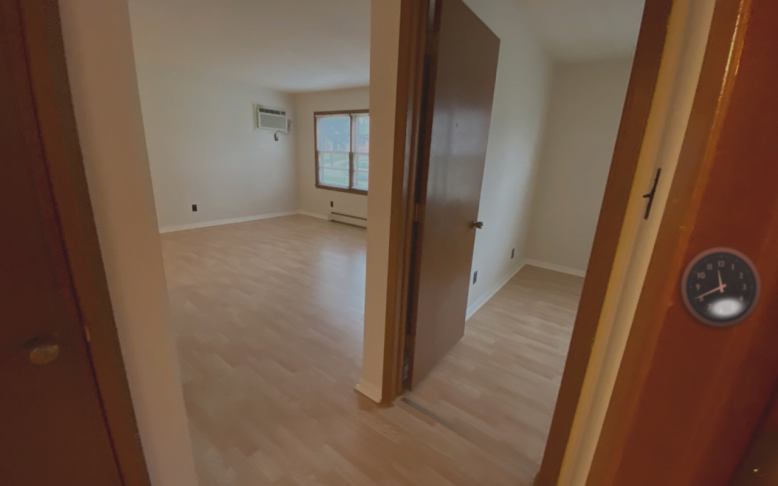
11:41
